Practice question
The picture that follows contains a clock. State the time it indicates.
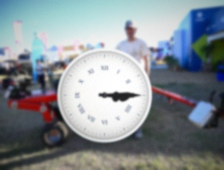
3:15
